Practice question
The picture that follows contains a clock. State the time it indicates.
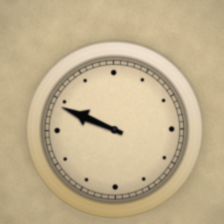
9:49
